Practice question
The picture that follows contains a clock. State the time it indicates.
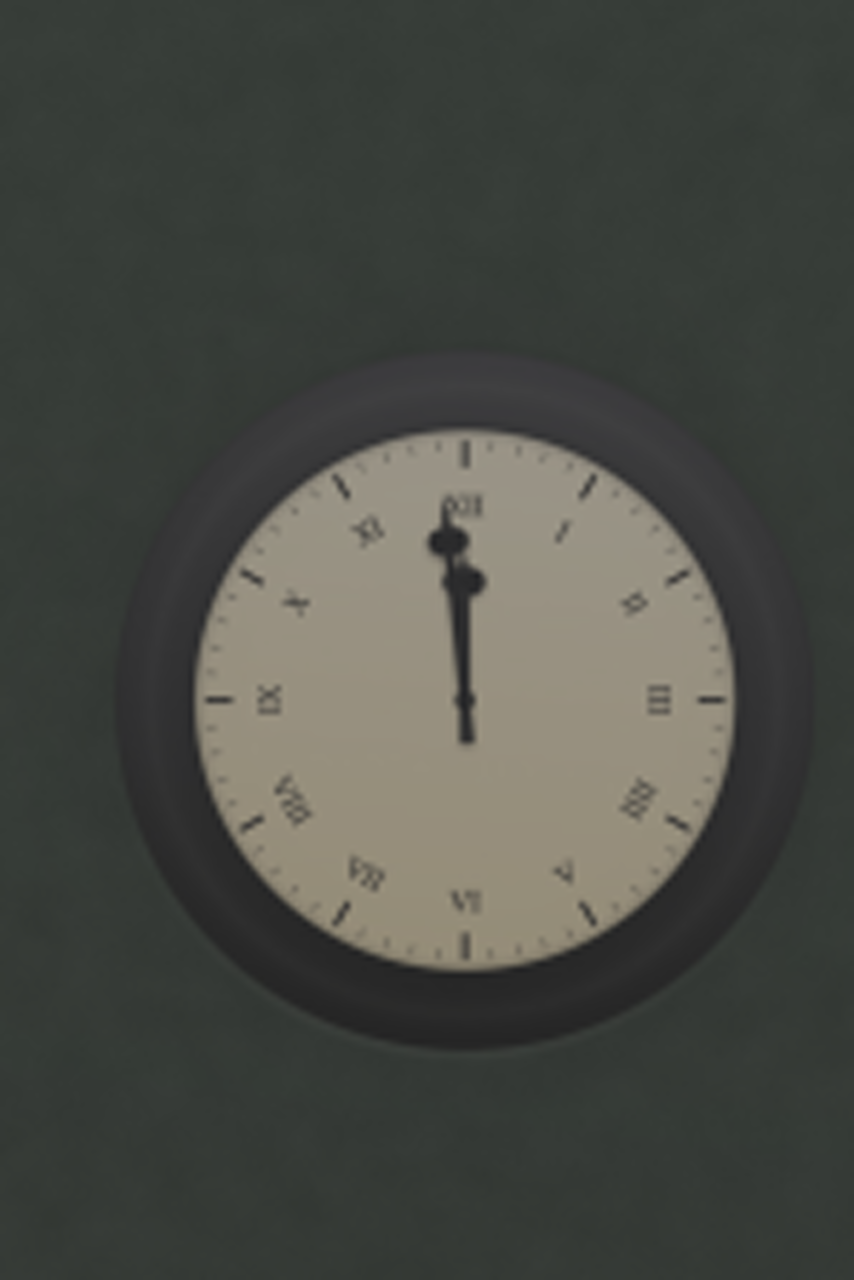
11:59
